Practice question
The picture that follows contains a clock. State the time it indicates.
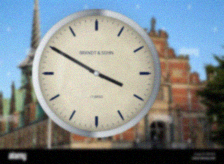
3:50
